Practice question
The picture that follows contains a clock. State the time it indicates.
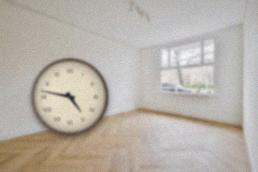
4:47
